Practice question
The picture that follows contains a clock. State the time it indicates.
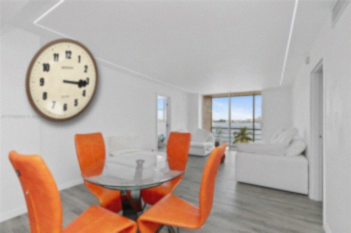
3:16
